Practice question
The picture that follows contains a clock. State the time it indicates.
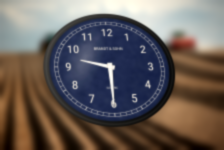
9:30
